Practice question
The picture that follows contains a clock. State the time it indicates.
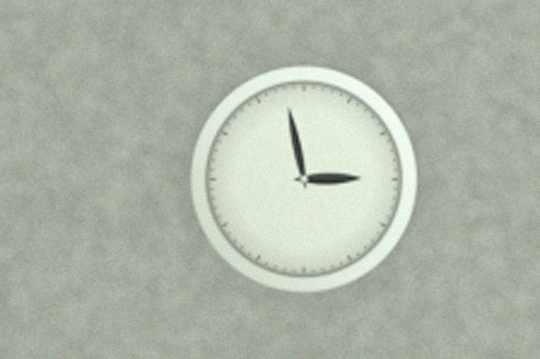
2:58
